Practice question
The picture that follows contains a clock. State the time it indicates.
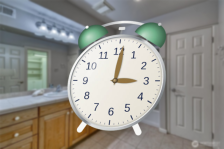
3:01
